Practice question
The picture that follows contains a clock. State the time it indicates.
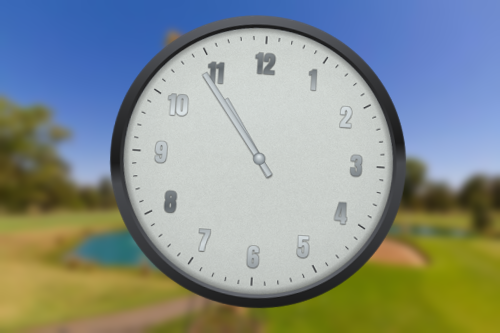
10:54
